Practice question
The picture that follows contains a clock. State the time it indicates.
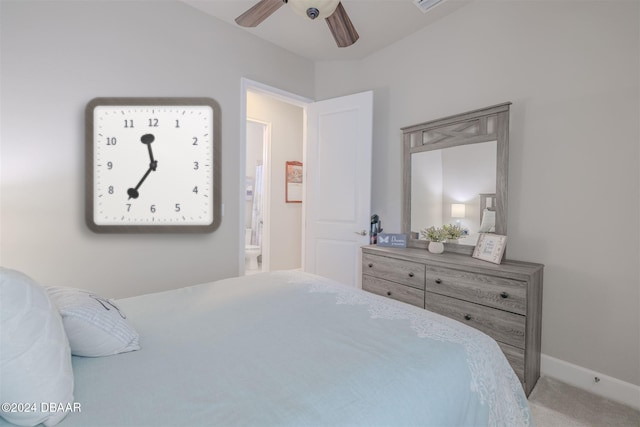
11:36
